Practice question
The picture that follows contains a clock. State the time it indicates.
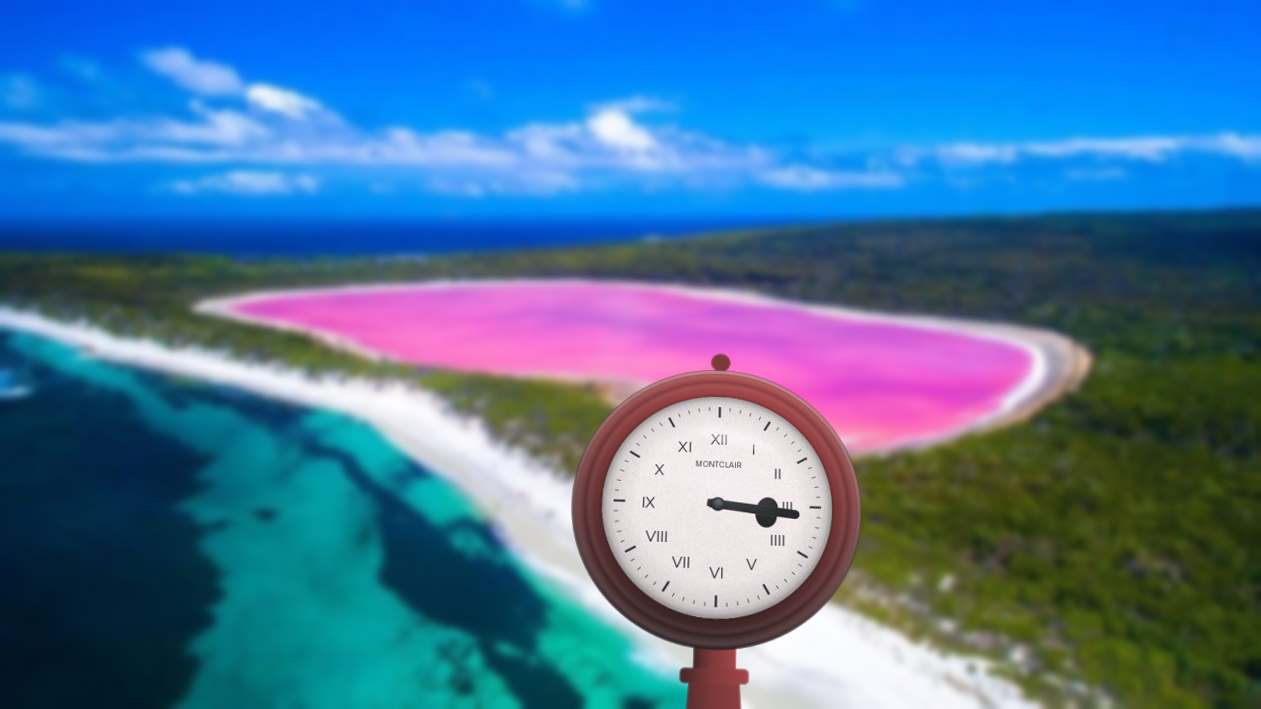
3:16
